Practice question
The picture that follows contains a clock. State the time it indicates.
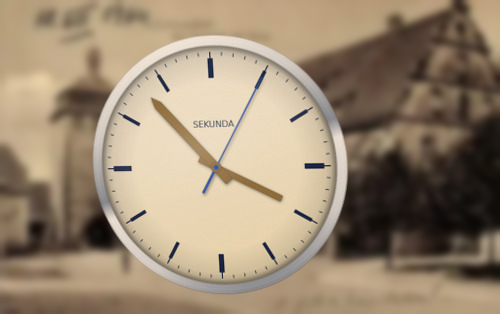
3:53:05
